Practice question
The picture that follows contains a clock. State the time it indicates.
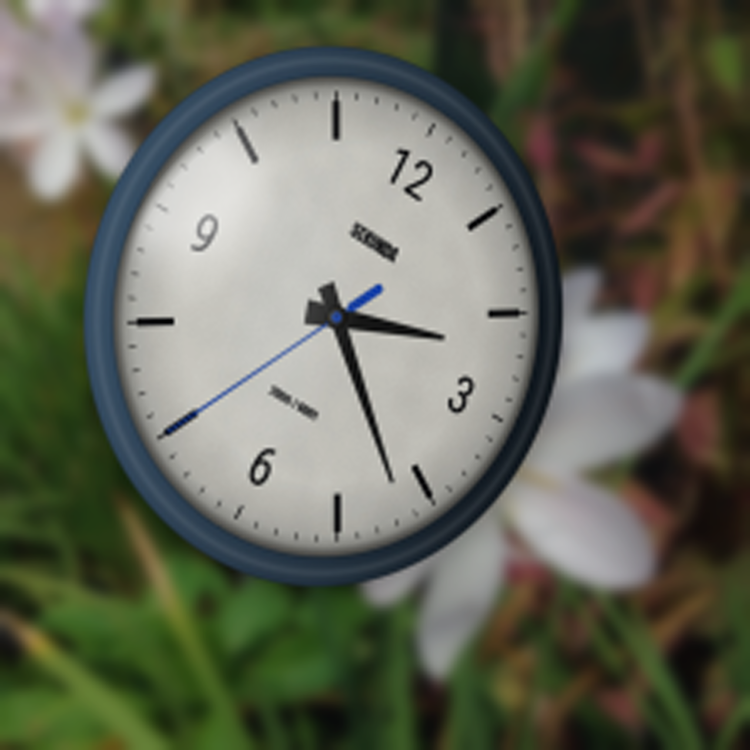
2:21:35
